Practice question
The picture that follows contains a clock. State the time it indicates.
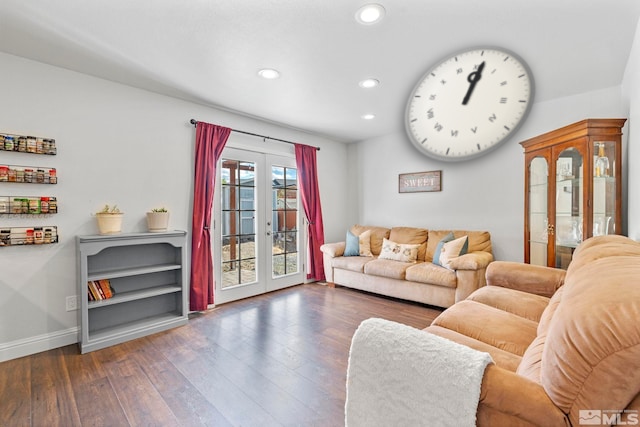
12:01
